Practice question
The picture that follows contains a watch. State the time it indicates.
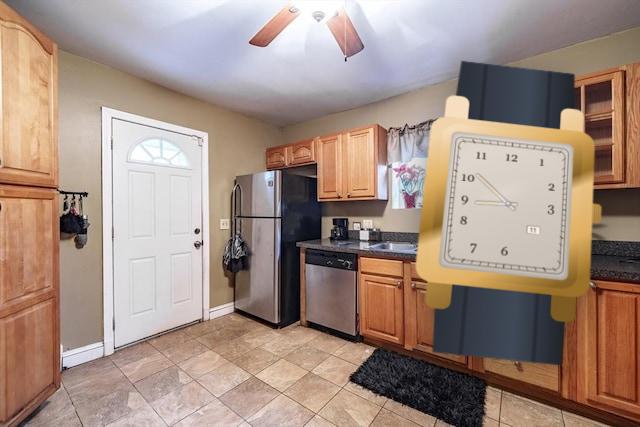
8:52
